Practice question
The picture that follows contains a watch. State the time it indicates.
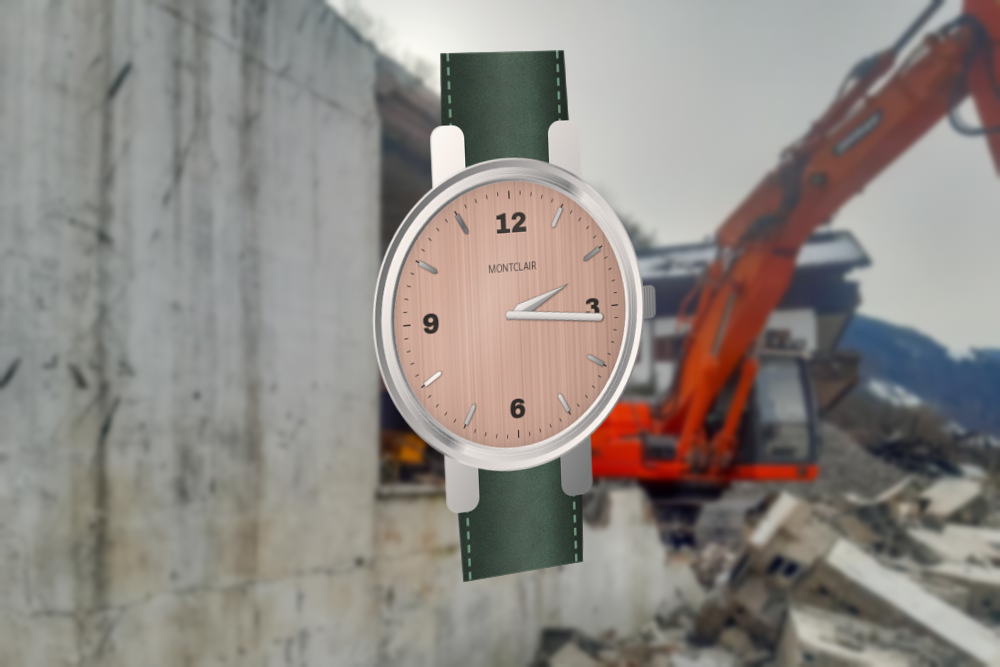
2:16
